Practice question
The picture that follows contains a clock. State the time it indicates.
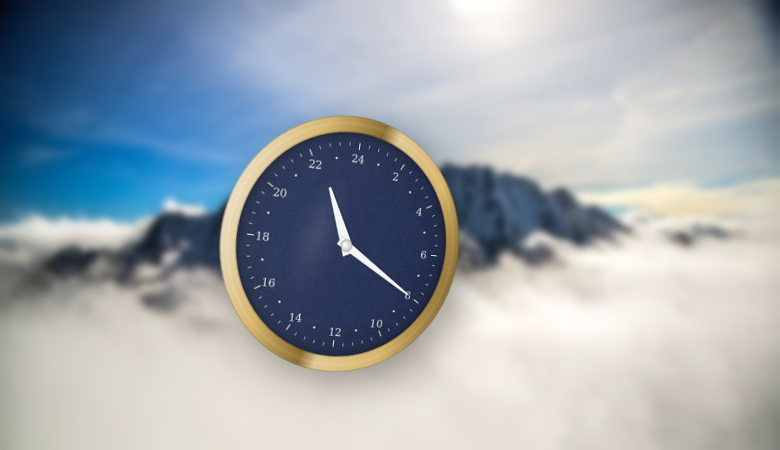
22:20
